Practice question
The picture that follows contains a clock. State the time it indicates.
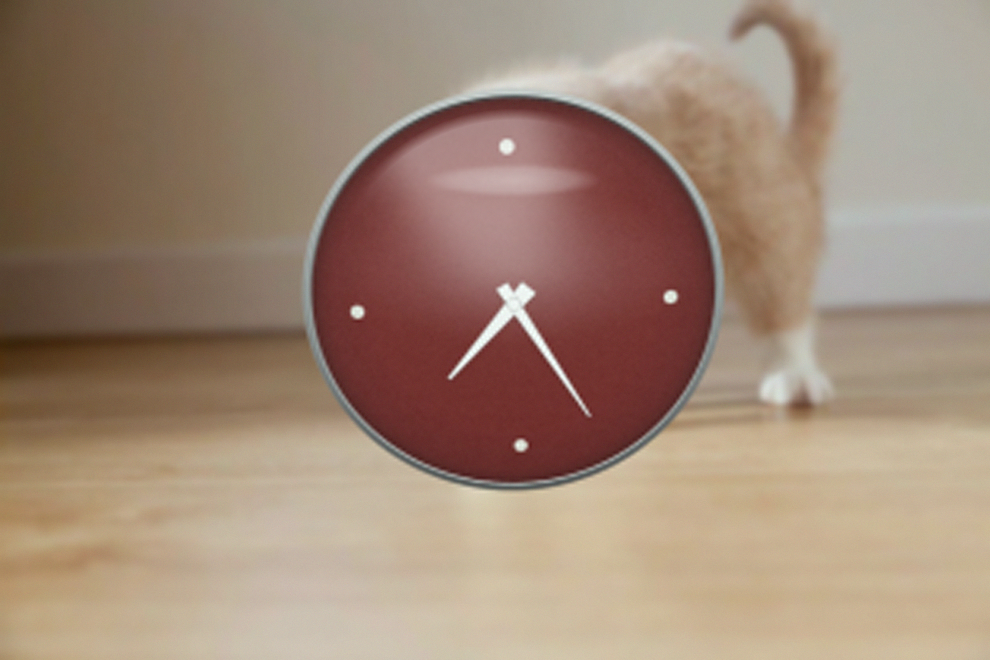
7:25
